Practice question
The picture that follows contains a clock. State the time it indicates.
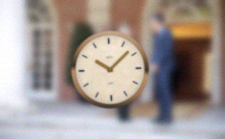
10:08
